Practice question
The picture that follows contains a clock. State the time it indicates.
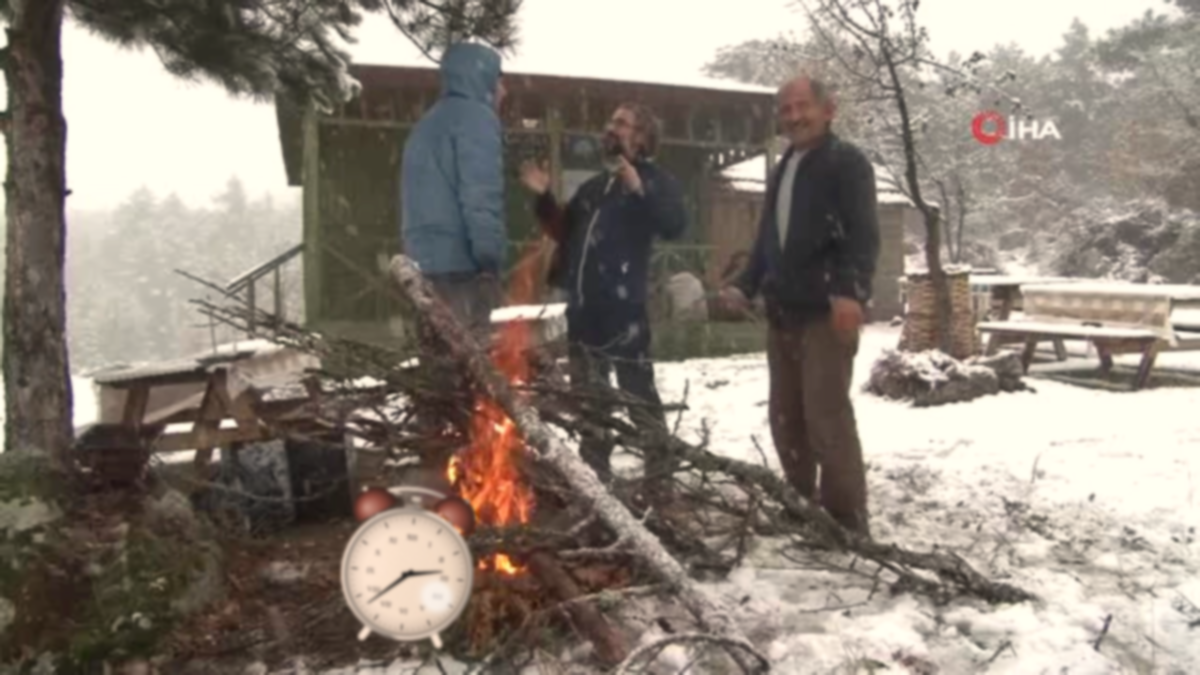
2:38
